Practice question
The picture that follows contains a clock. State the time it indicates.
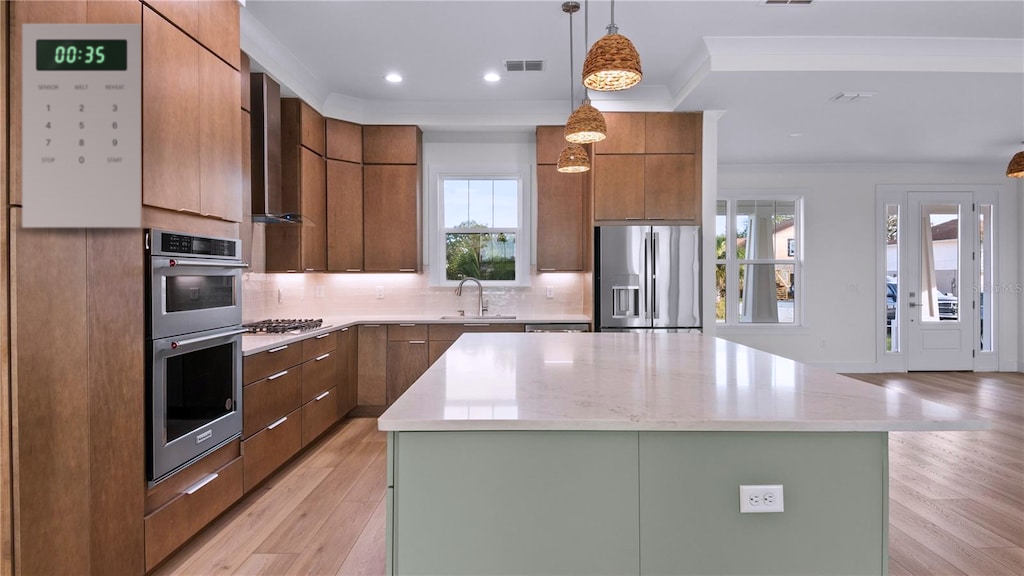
0:35
